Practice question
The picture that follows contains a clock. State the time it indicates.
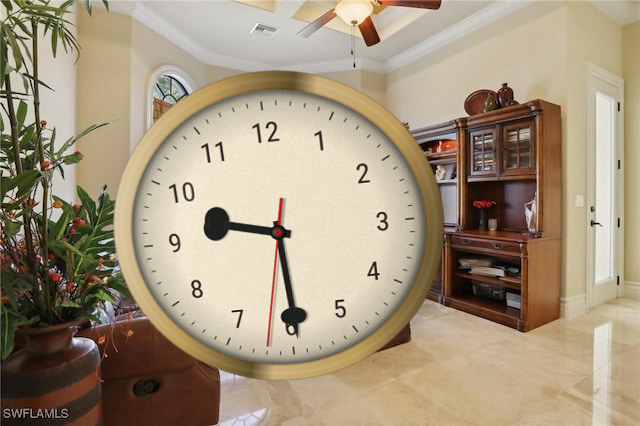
9:29:32
